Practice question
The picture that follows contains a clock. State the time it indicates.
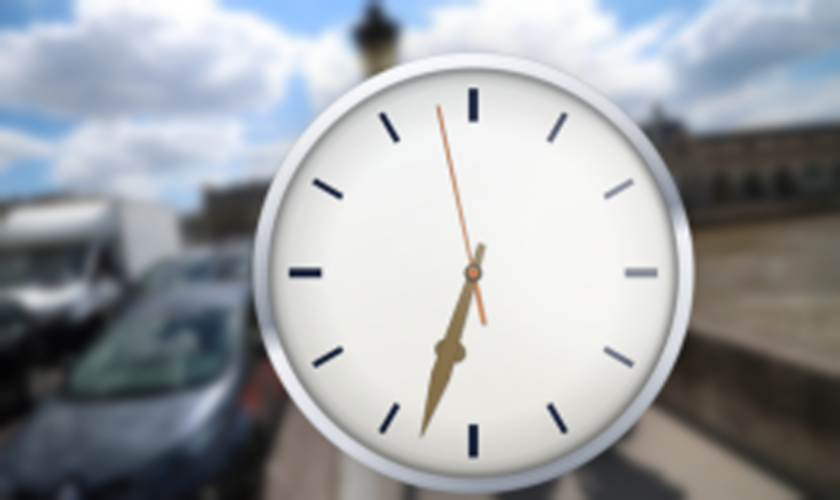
6:32:58
